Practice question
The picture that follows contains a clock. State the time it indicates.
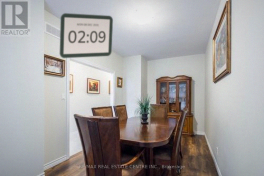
2:09
